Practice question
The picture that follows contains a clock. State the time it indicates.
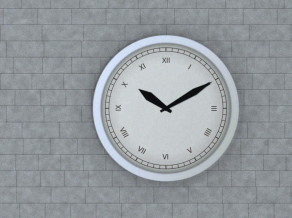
10:10
